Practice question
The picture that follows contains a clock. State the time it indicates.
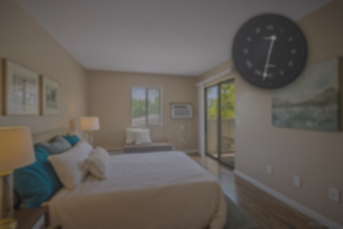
12:32
